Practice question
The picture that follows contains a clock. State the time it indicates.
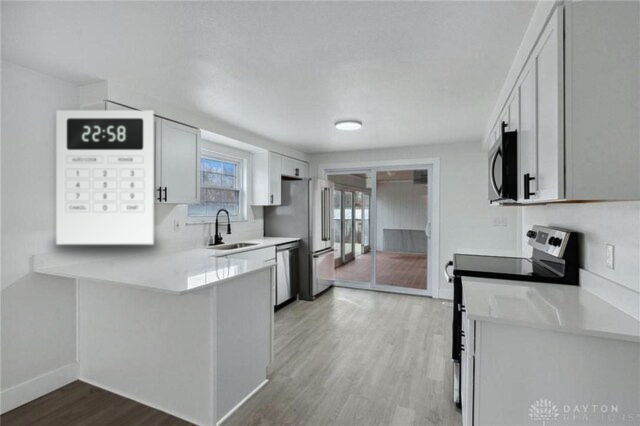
22:58
